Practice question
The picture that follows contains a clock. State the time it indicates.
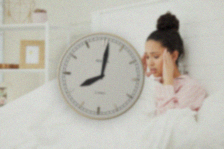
8:01
